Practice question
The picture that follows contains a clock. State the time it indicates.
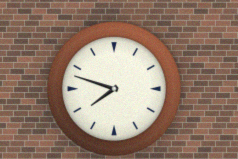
7:48
